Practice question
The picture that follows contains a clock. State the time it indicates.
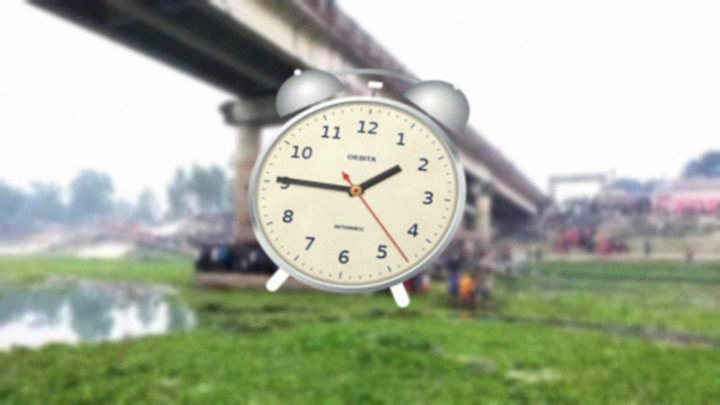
1:45:23
